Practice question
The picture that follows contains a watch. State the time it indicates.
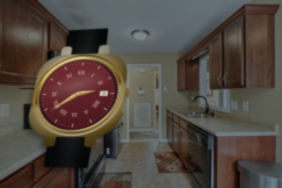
2:39
